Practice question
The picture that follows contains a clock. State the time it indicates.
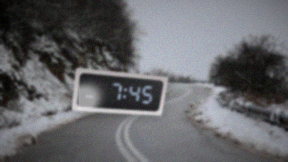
7:45
